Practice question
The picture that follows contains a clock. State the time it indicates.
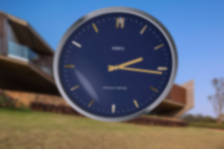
2:16
